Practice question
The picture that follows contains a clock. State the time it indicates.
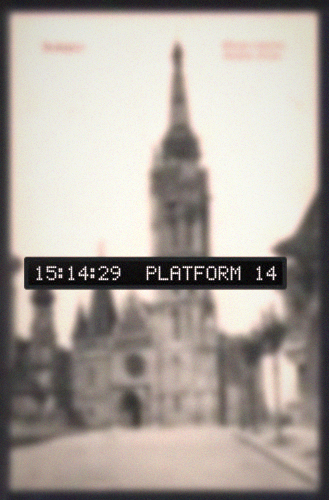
15:14:29
